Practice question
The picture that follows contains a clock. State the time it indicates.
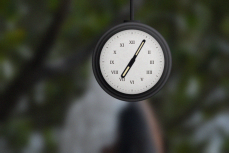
7:05
